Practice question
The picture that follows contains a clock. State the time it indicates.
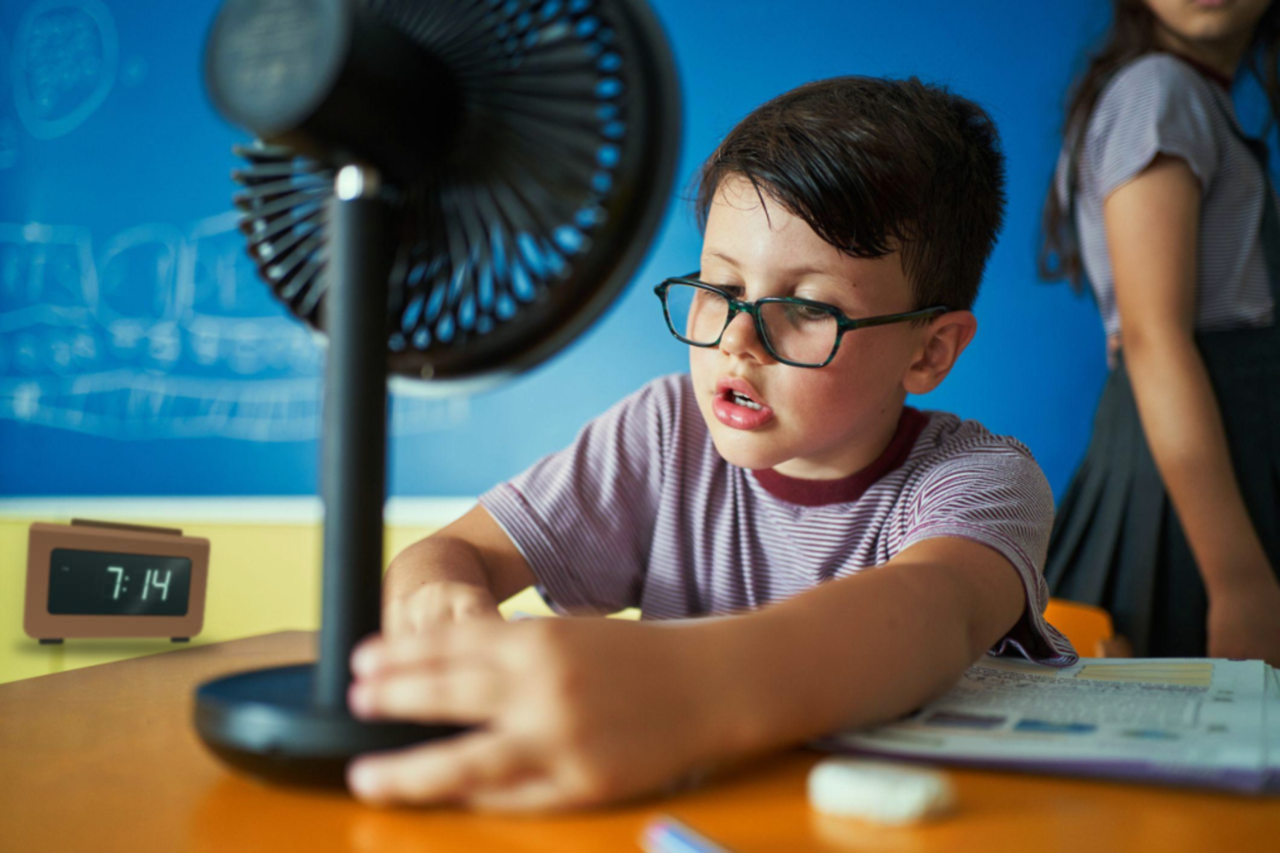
7:14
